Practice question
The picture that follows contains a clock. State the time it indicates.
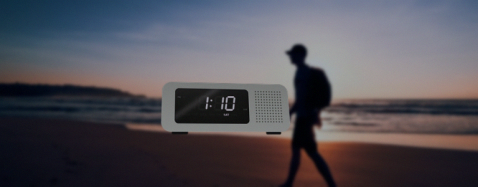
1:10
